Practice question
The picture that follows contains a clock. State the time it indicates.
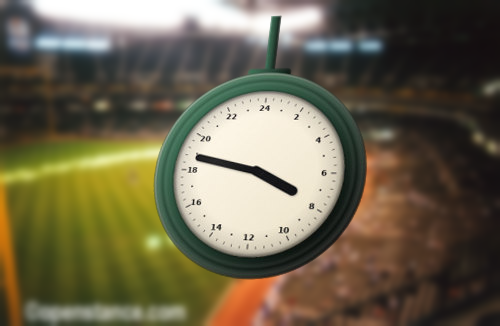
7:47
